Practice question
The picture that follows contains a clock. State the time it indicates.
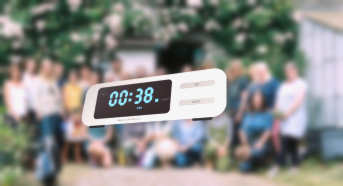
0:38
